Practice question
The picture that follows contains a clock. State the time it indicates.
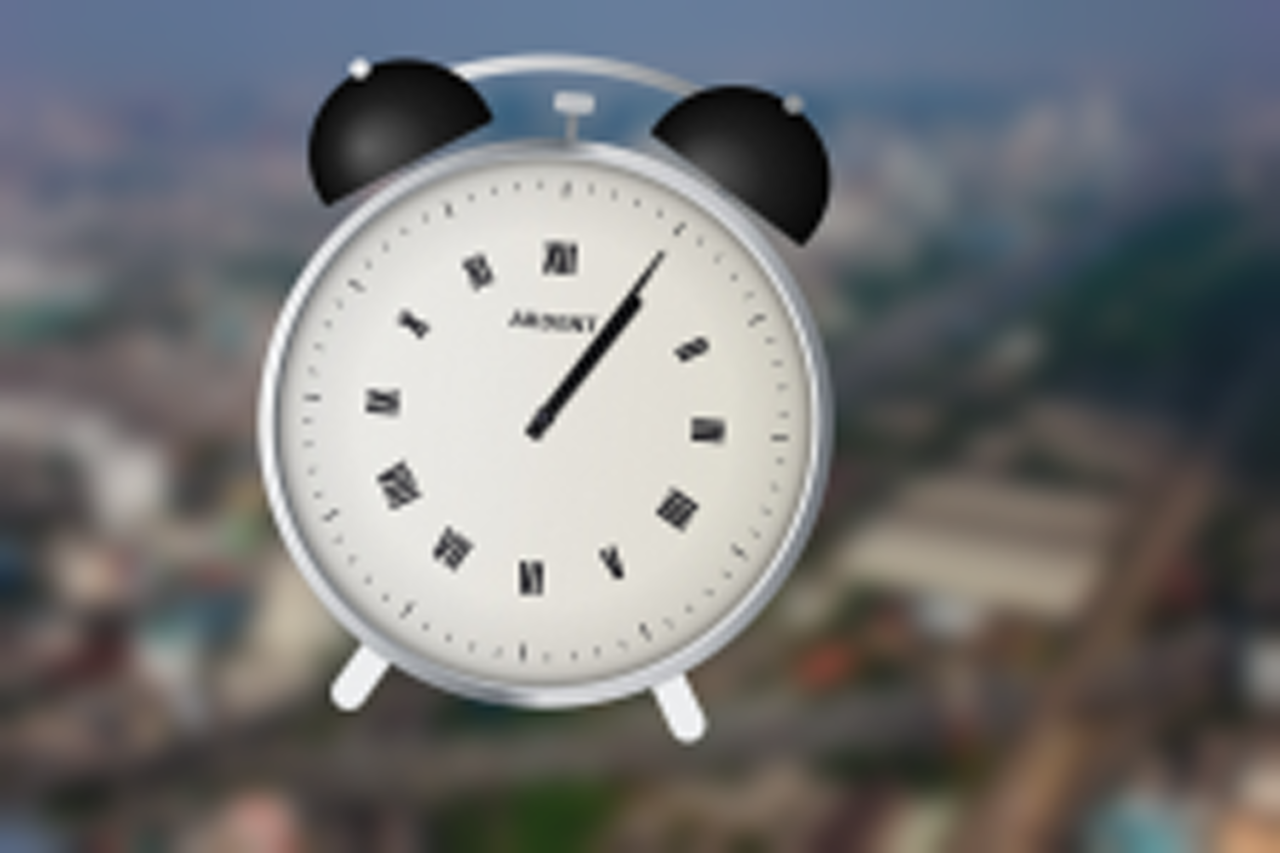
1:05
